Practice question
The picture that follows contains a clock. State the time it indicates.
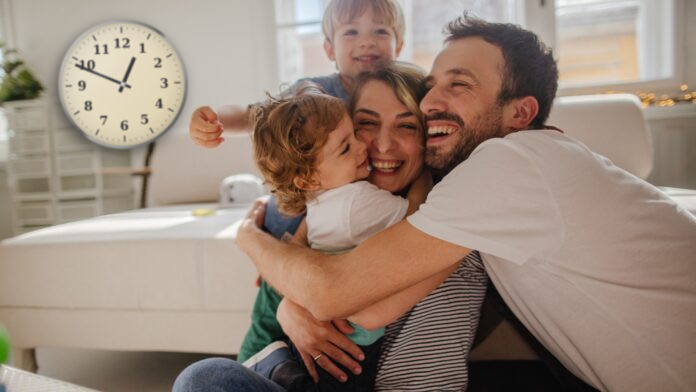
12:49
